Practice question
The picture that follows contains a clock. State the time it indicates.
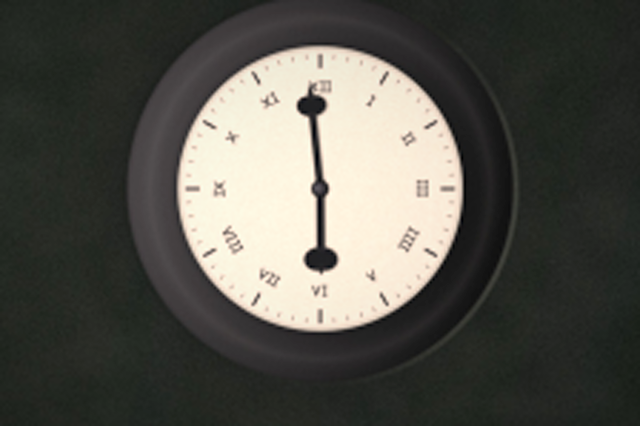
5:59
